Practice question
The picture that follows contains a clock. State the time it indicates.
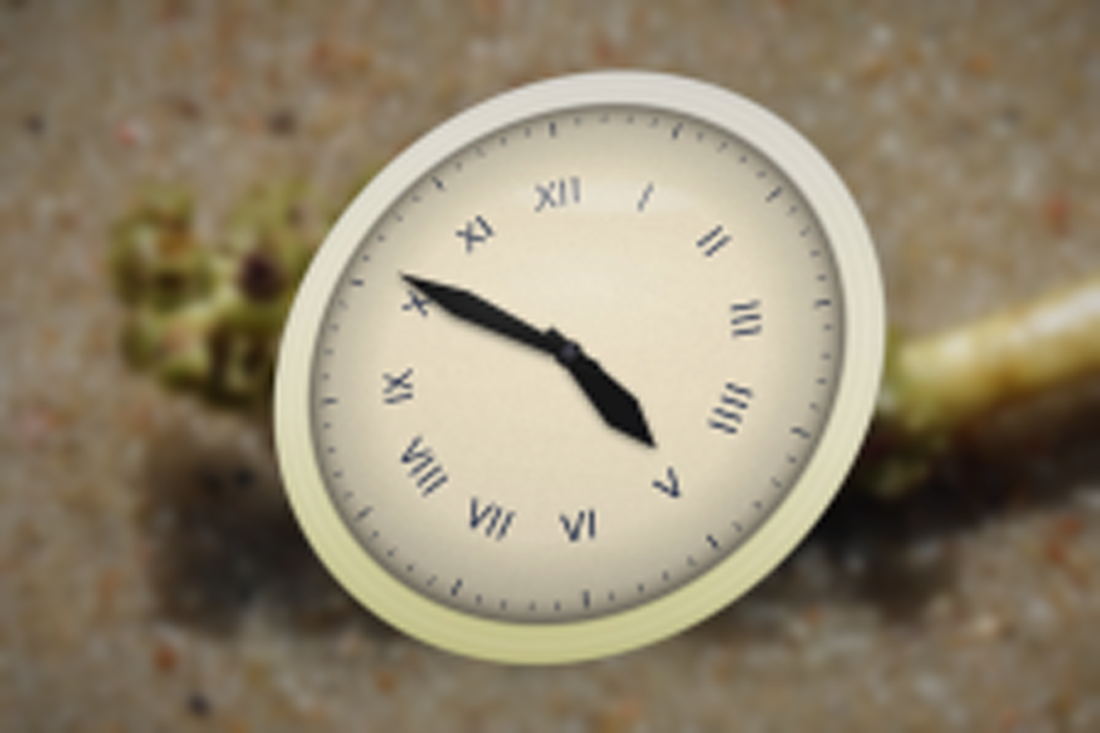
4:51
